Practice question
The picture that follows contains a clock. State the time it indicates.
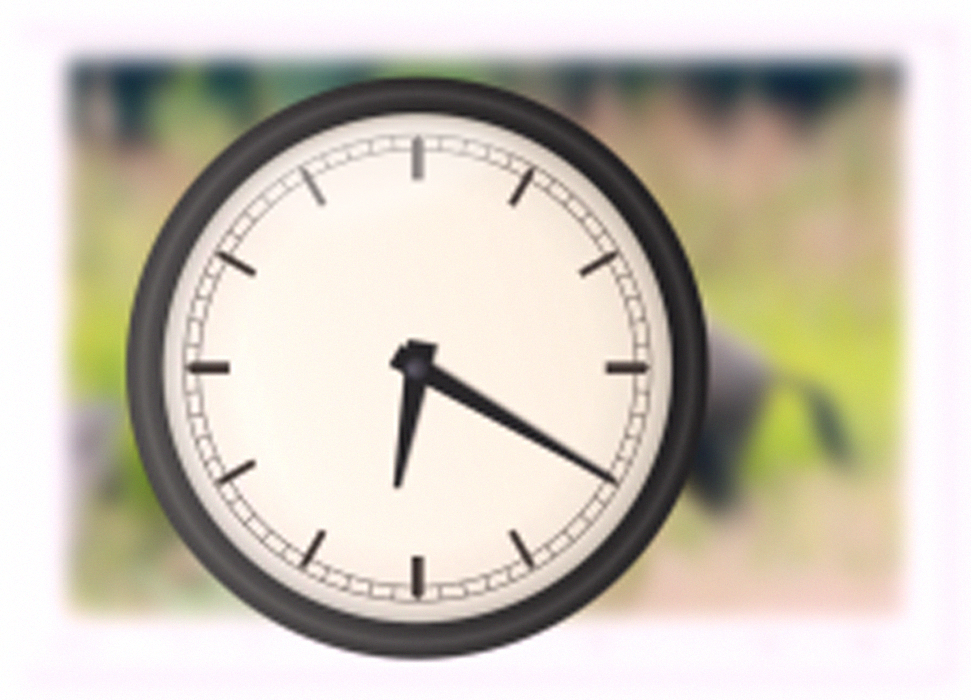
6:20
